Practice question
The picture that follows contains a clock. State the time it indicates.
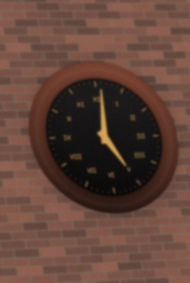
5:01
